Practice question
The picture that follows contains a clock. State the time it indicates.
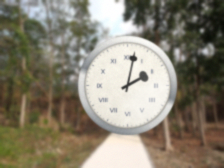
2:02
